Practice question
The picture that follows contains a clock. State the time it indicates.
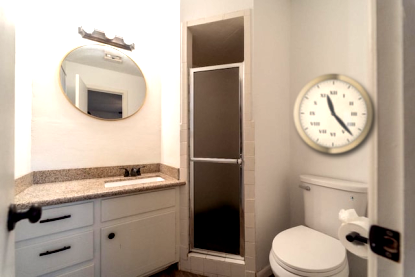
11:23
